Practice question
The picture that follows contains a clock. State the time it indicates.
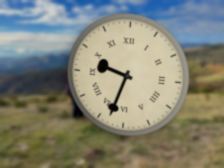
9:33
